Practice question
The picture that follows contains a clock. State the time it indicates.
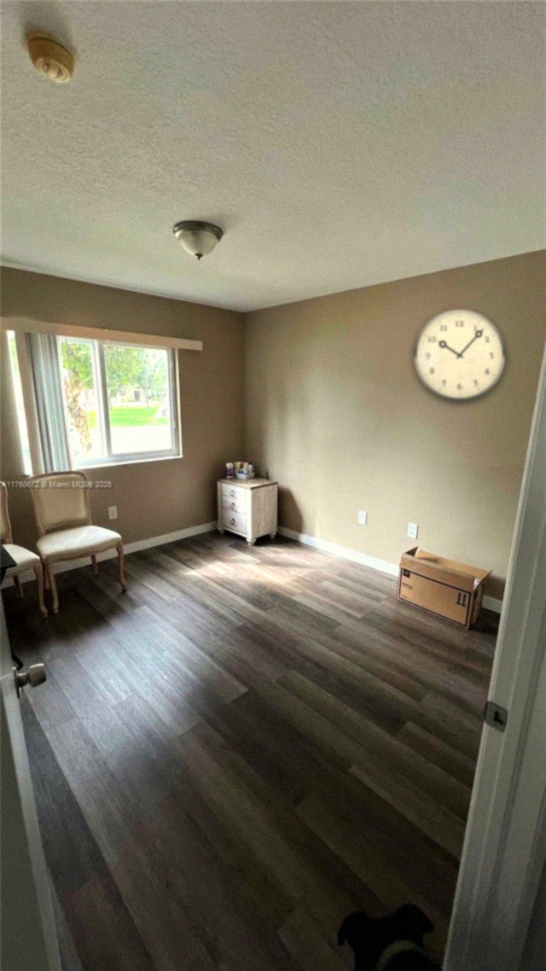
10:07
